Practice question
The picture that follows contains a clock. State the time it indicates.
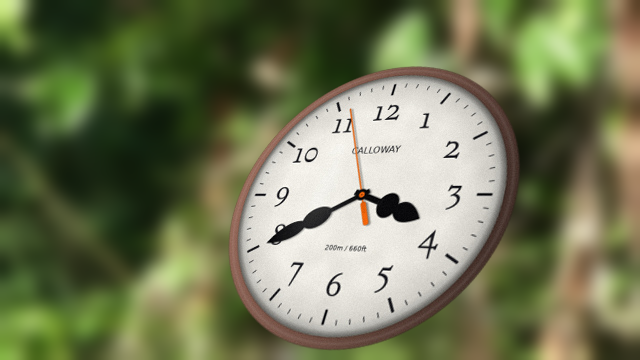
3:39:56
